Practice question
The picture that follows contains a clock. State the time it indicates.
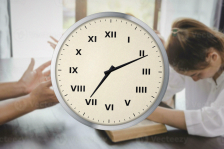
7:11
